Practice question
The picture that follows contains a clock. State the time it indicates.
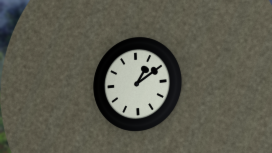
1:10
